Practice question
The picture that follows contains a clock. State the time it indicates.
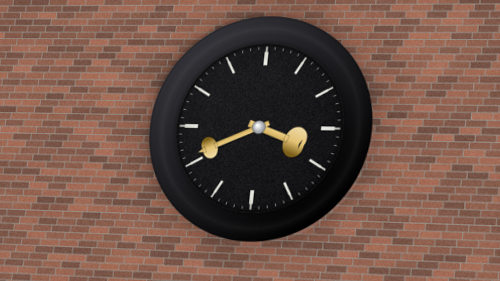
3:41
